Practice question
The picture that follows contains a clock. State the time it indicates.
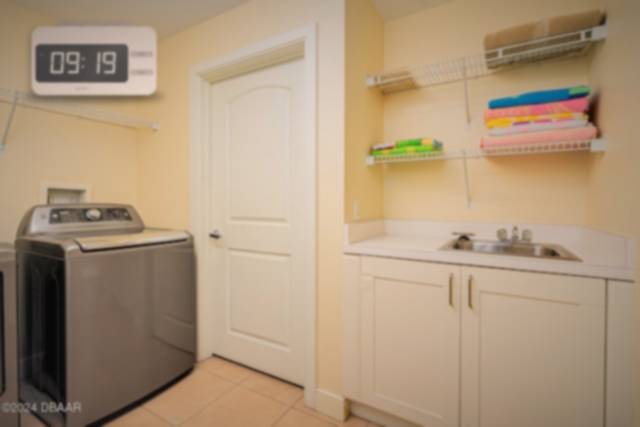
9:19
